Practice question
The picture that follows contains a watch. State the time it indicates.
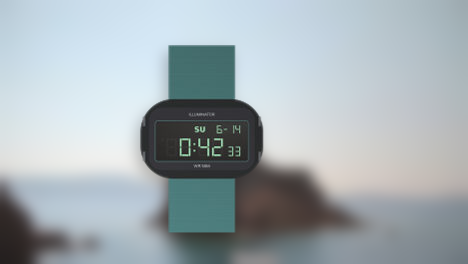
0:42:33
